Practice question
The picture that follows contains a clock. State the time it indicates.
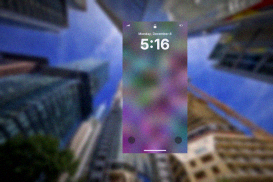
5:16
